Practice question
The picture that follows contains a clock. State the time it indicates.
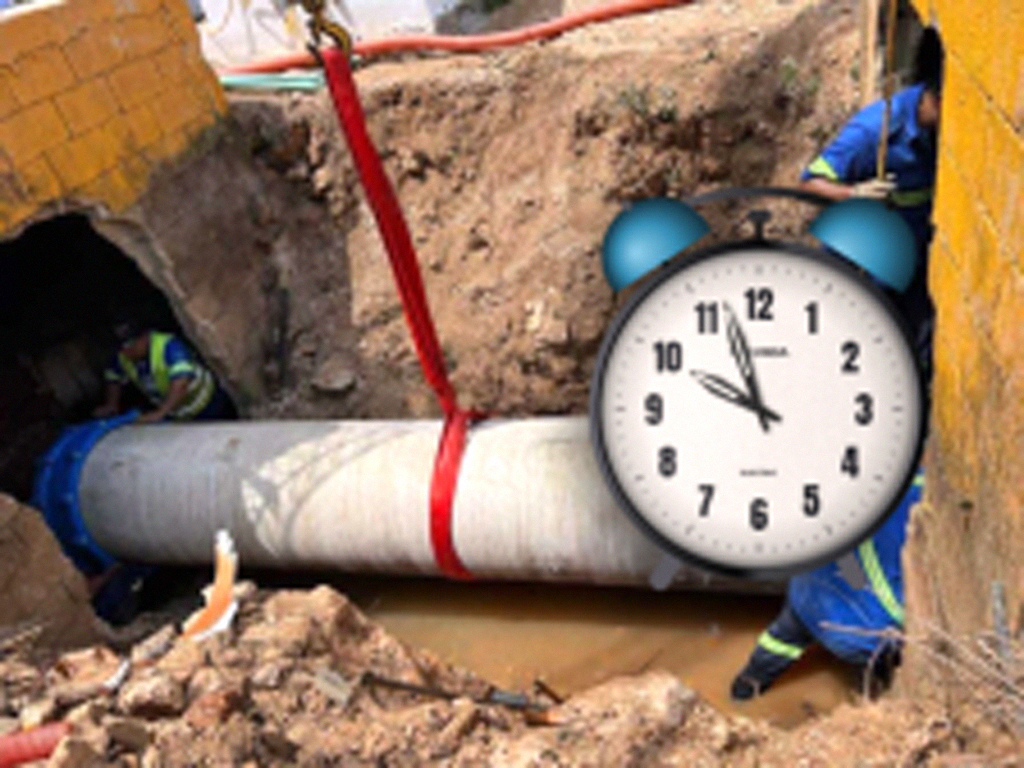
9:57
